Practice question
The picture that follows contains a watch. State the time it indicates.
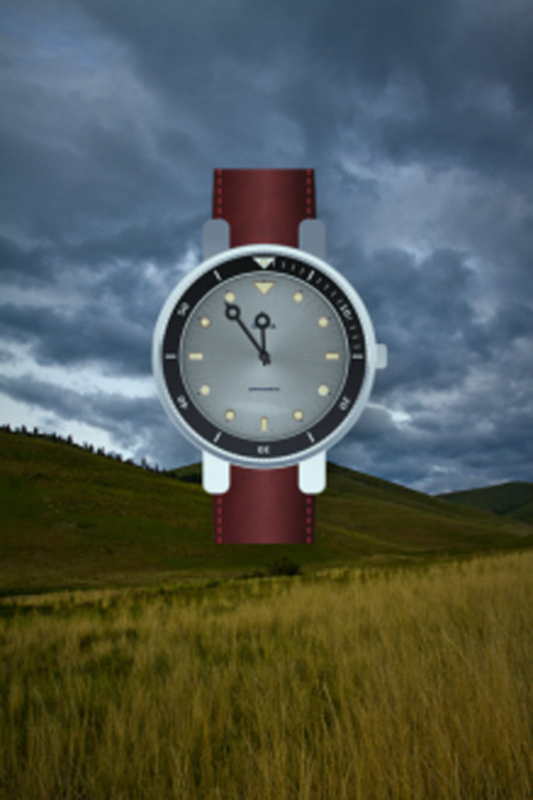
11:54
